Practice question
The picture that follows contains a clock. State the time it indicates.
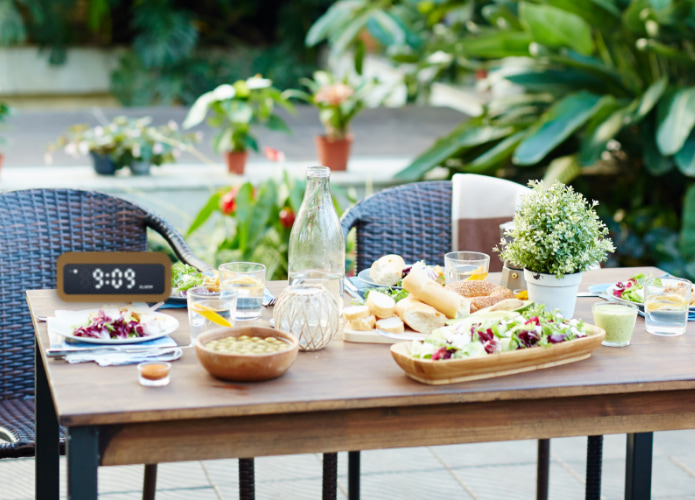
9:09
